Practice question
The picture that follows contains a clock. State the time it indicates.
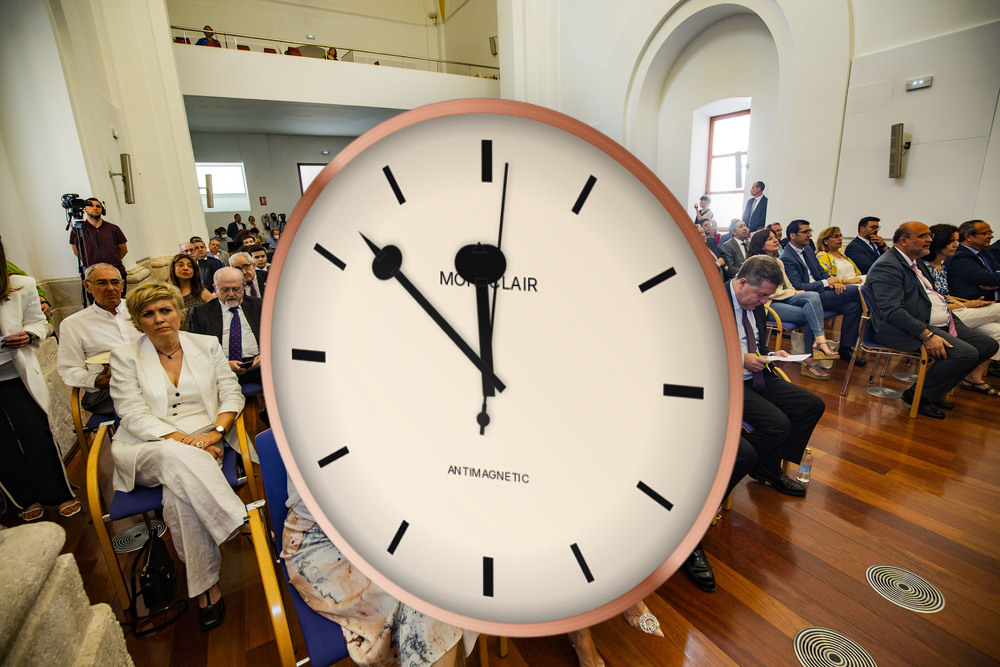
11:52:01
